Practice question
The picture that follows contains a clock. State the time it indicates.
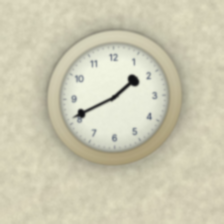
1:41
